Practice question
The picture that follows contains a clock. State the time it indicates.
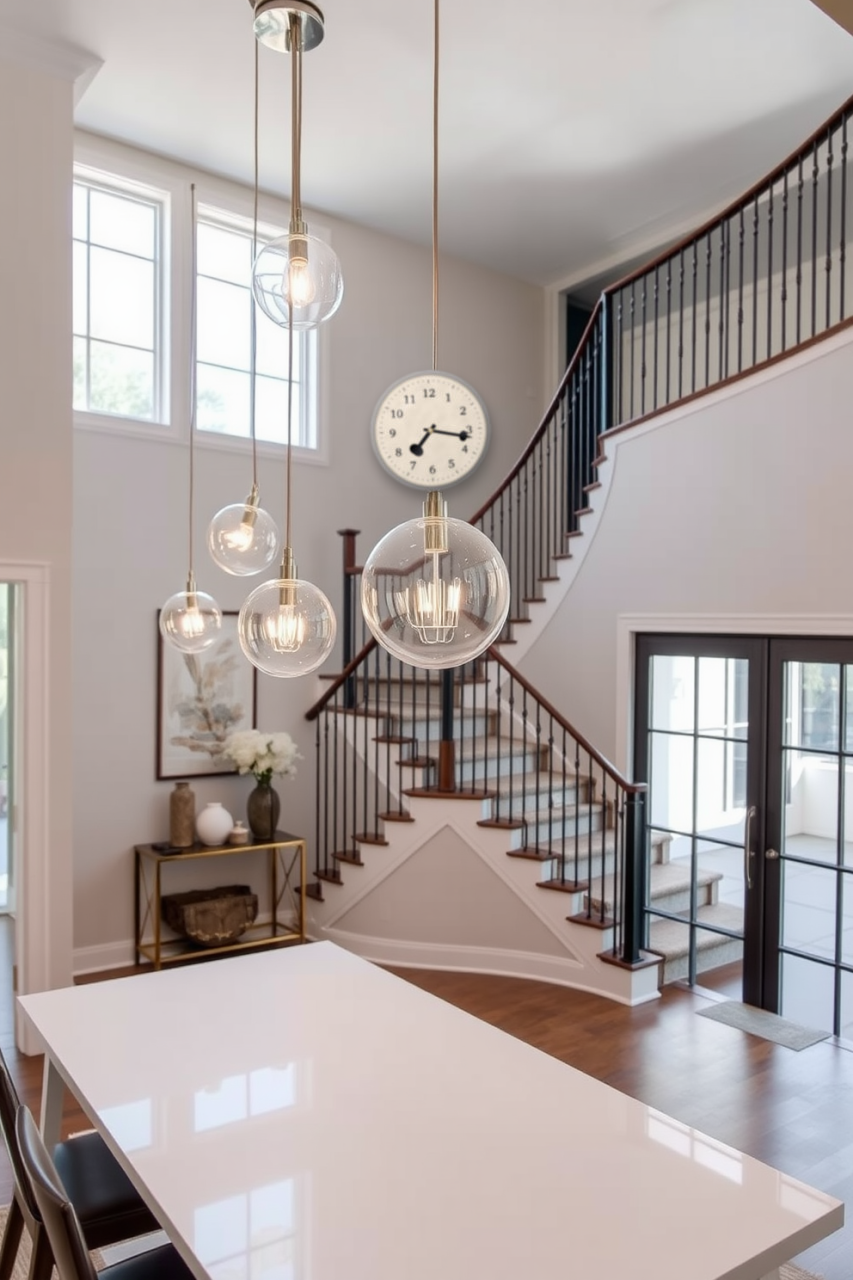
7:17
